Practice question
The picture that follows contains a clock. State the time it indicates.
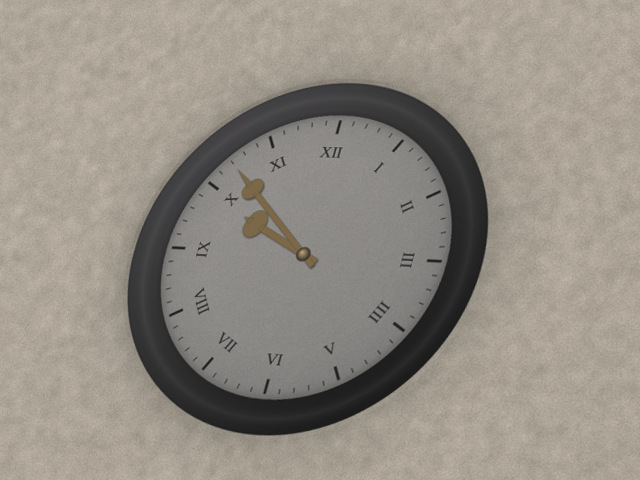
9:52
